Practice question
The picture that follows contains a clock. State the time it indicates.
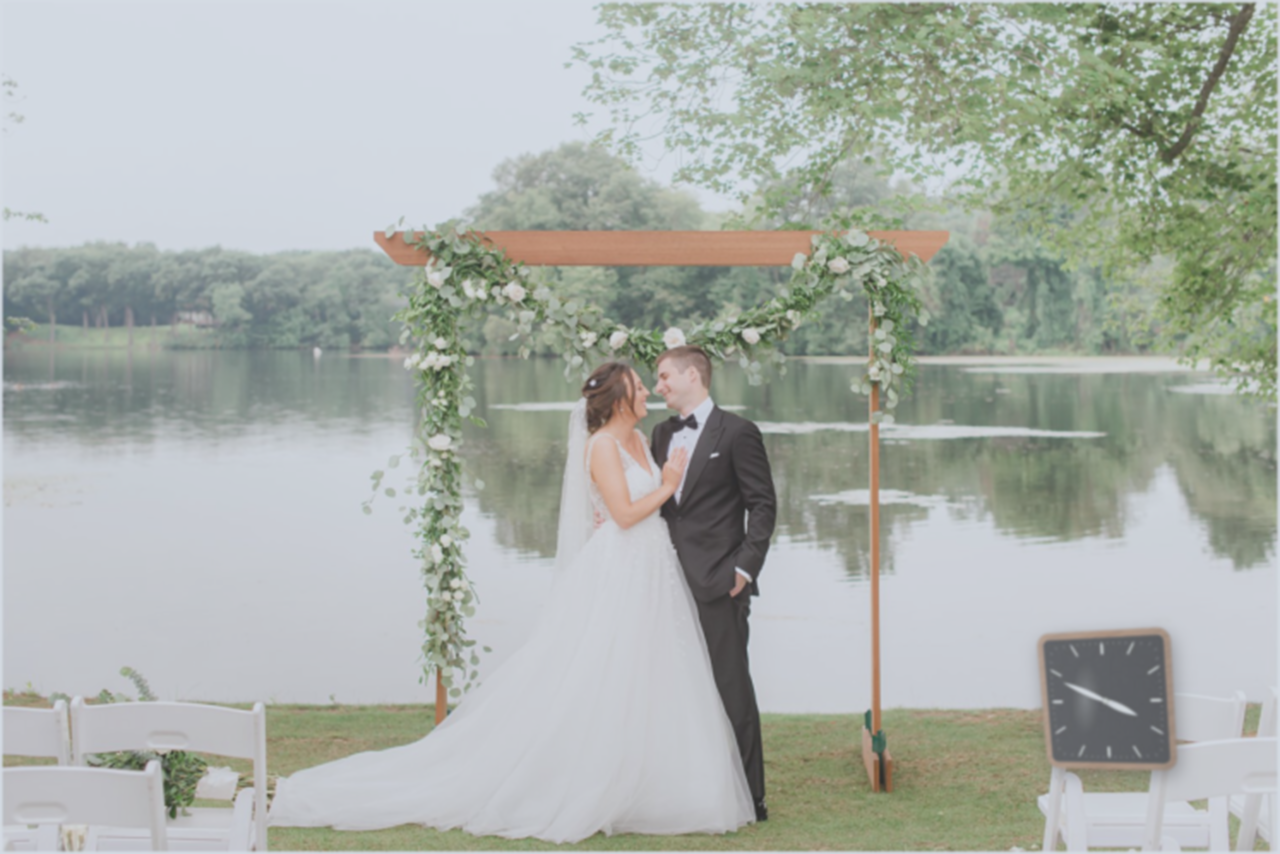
3:49
